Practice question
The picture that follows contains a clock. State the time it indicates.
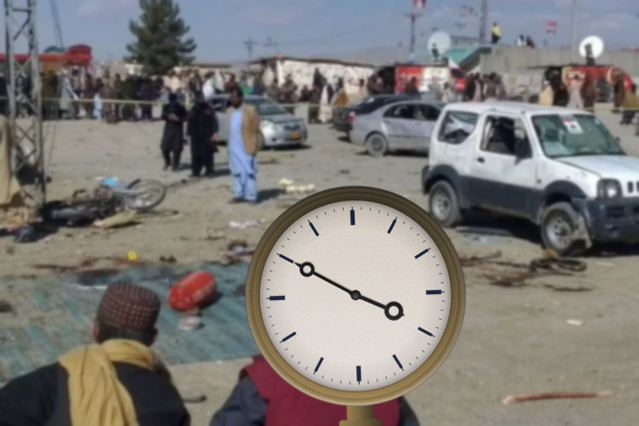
3:50
